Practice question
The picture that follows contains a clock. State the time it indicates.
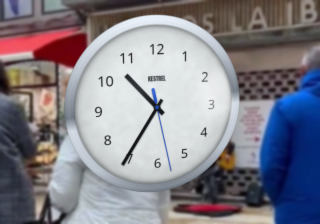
10:35:28
